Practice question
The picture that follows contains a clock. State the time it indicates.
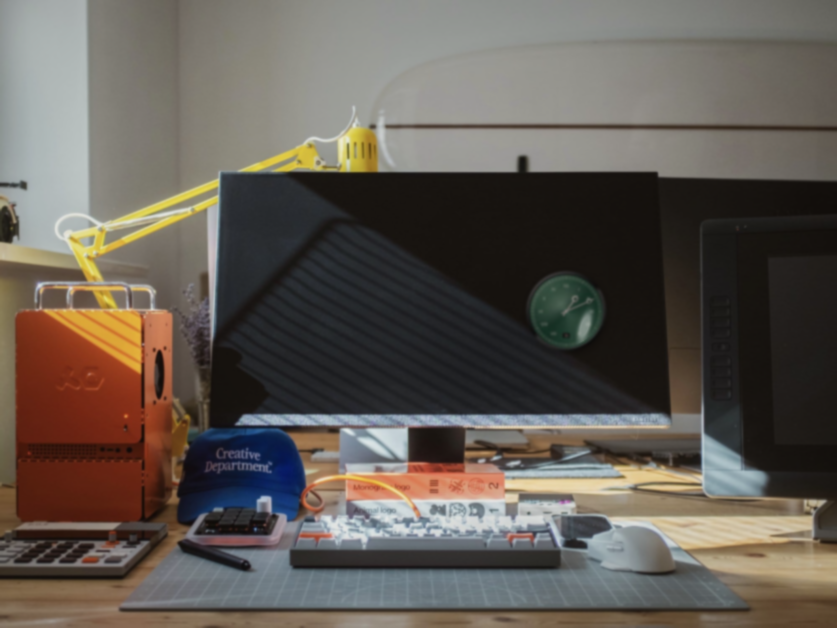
1:11
